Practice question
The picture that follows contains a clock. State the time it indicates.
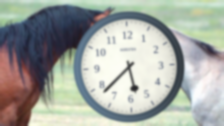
5:38
